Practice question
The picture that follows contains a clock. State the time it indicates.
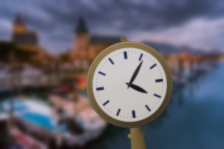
4:06
